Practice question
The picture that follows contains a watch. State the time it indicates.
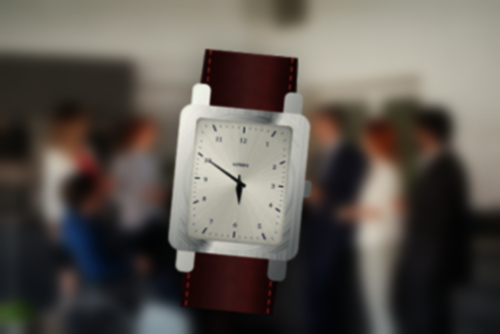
5:50
